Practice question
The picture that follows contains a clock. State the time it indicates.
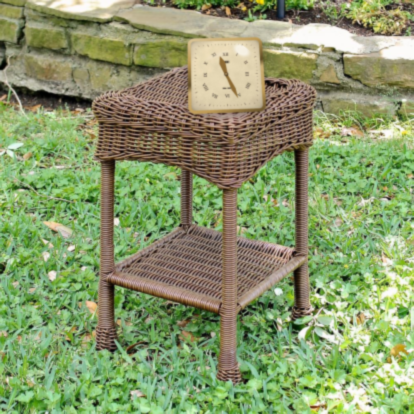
11:26
